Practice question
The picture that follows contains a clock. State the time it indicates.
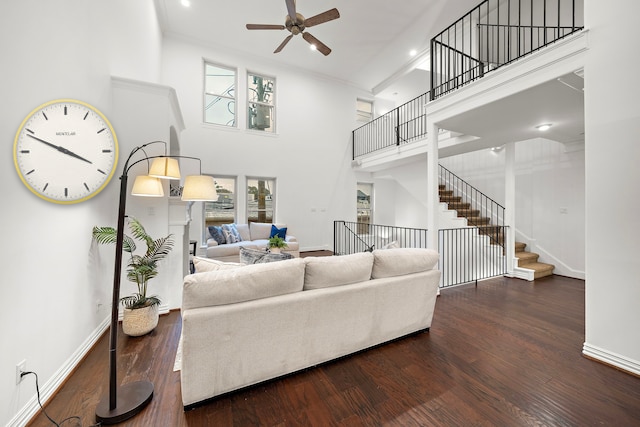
3:49
